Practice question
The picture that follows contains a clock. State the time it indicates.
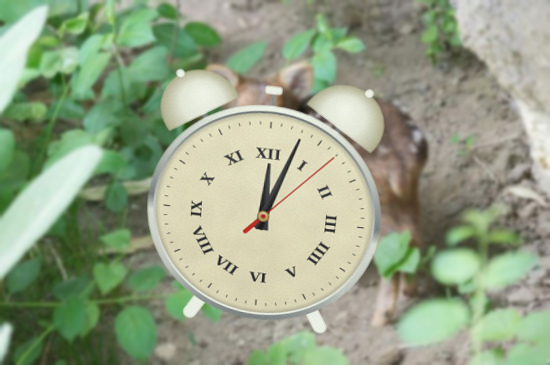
12:03:07
